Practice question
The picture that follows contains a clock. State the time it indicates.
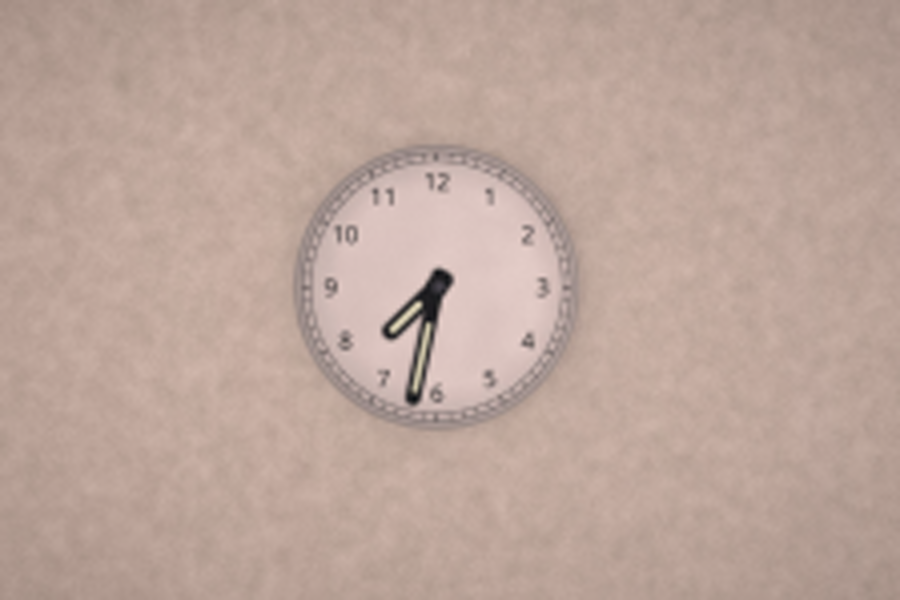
7:32
